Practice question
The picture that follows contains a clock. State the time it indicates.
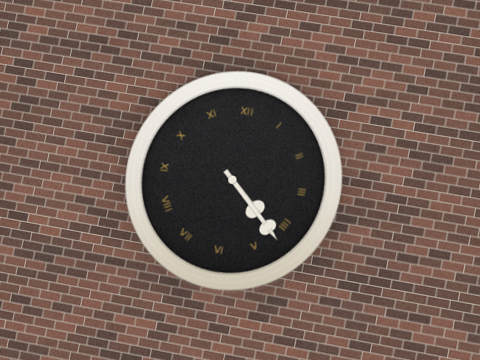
4:22
